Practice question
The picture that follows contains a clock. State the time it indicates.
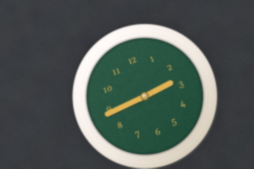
2:44
